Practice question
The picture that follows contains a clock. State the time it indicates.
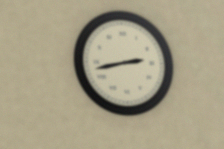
2:43
